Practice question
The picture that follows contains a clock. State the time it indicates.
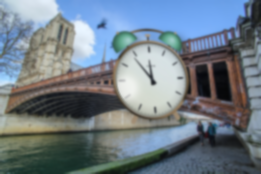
11:54
